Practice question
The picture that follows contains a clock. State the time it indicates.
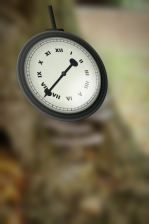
1:38
